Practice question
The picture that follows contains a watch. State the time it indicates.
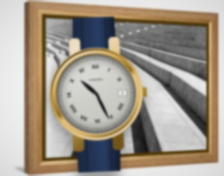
10:26
